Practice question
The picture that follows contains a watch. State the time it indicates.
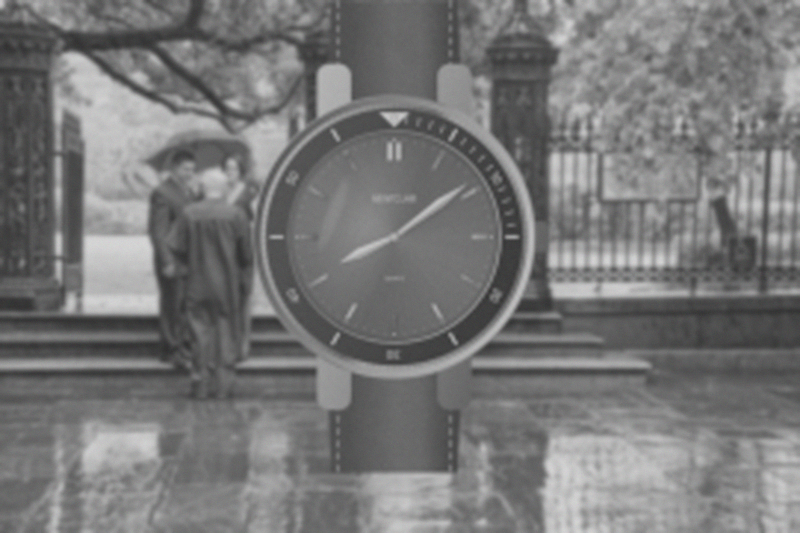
8:09
